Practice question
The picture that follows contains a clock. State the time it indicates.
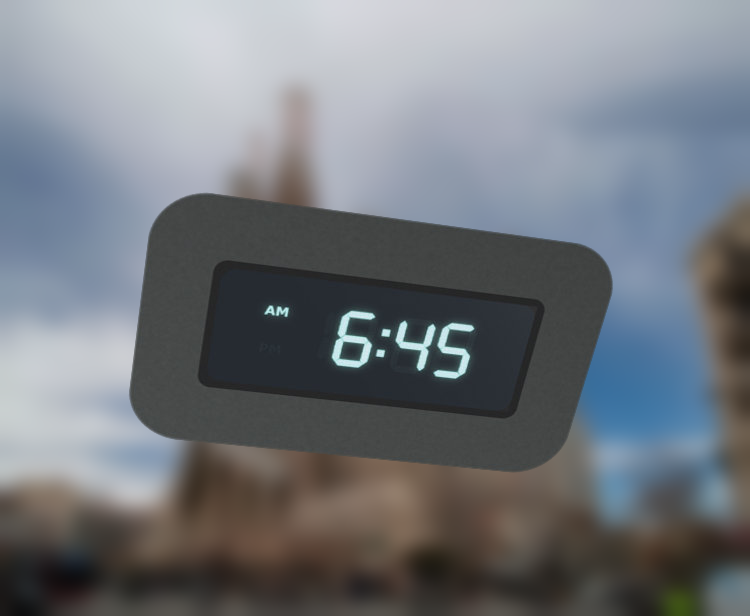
6:45
